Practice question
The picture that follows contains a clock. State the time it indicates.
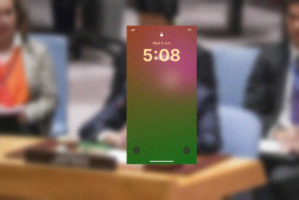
5:08
